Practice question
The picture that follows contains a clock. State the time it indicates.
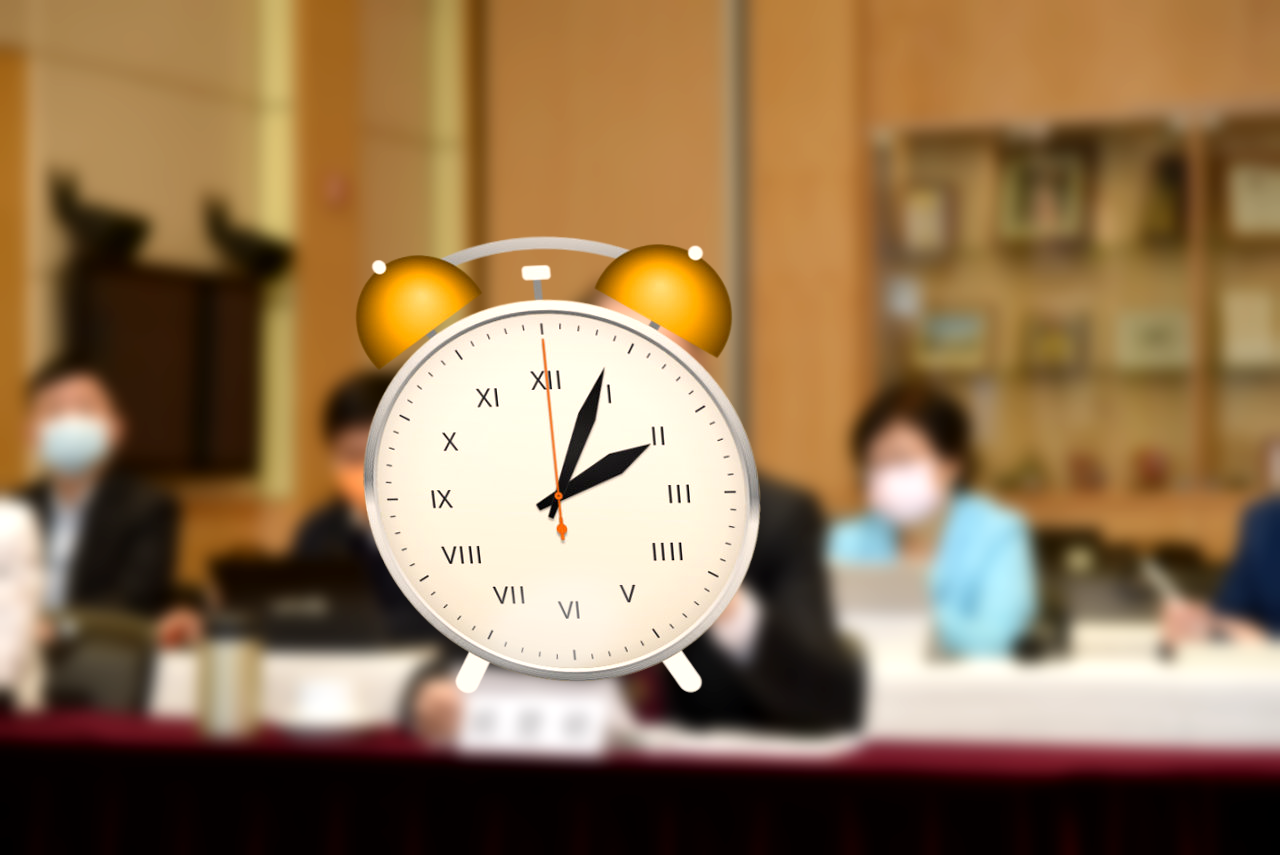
2:04:00
